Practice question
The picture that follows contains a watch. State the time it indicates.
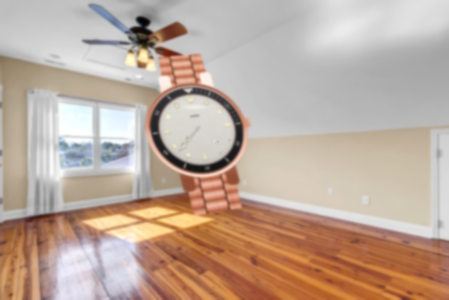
7:38
